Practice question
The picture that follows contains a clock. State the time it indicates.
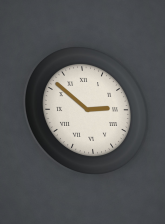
2:52
